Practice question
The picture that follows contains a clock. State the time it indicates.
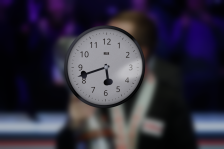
5:42
